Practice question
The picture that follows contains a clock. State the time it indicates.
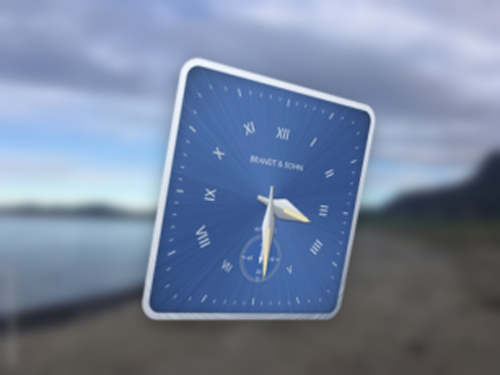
3:29
